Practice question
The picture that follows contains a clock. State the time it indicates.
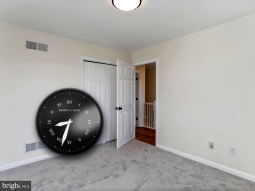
8:33
